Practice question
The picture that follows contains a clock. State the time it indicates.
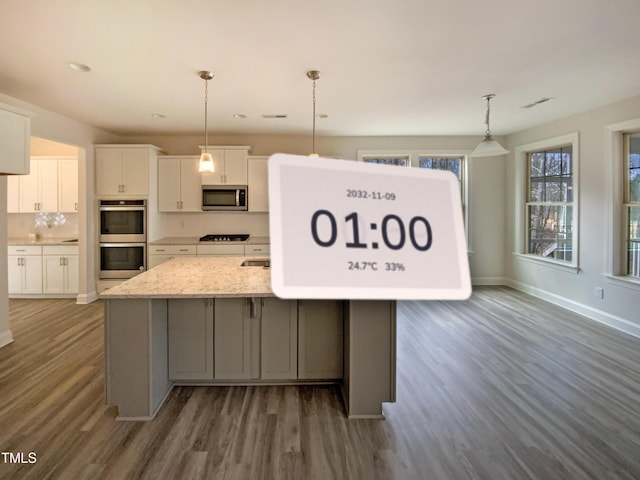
1:00
